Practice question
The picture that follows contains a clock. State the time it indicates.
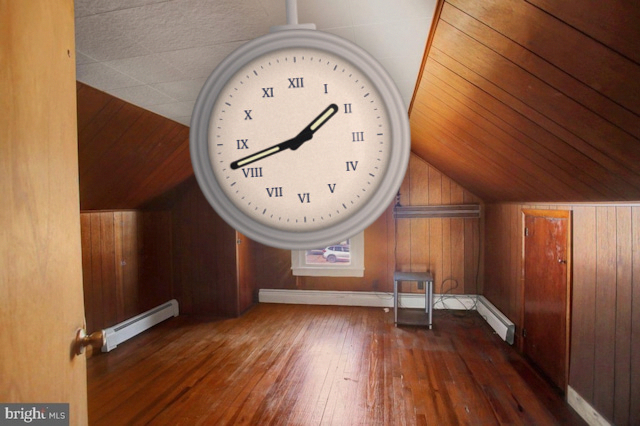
1:42
